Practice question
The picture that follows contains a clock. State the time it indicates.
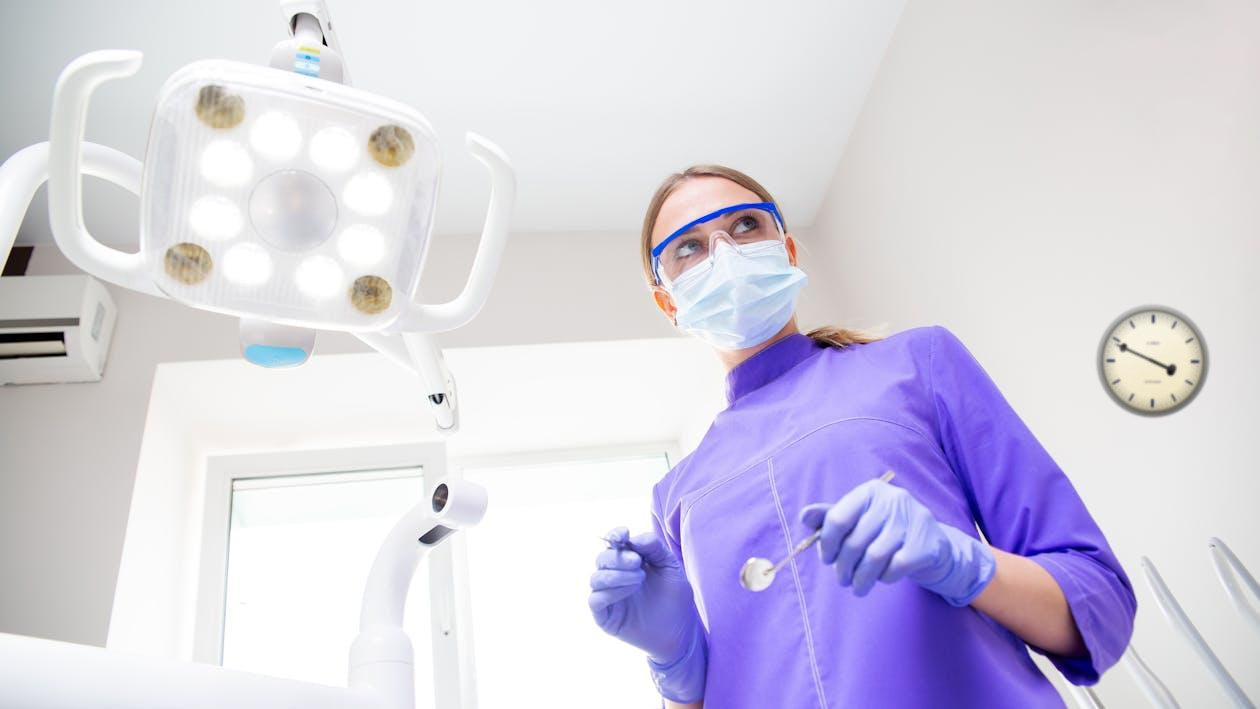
3:49
